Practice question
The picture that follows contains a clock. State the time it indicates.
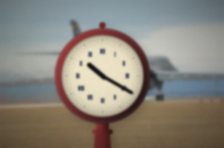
10:20
